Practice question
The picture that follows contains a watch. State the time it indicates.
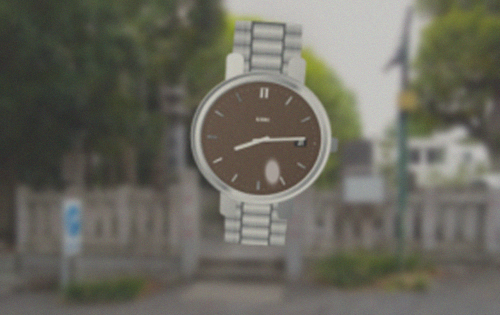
8:14
